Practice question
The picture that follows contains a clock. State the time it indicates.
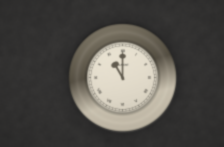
11:00
